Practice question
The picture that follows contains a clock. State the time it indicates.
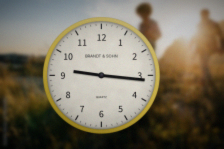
9:16
